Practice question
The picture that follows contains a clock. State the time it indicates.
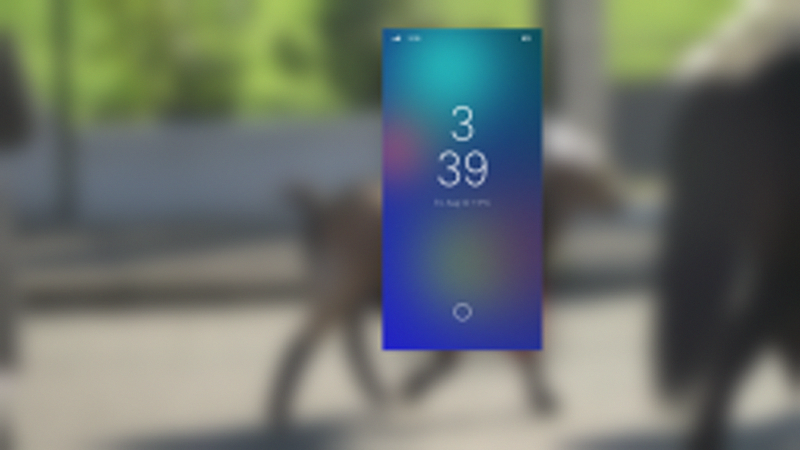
3:39
